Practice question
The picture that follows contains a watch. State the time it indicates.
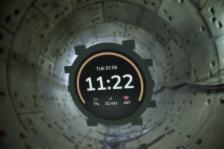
11:22
